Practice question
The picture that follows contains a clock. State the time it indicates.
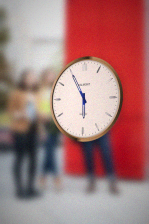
5:55
